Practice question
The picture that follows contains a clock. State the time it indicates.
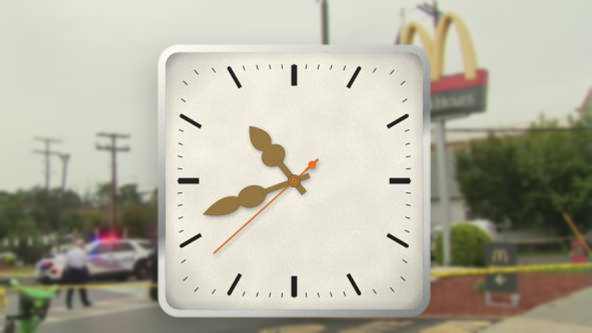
10:41:38
